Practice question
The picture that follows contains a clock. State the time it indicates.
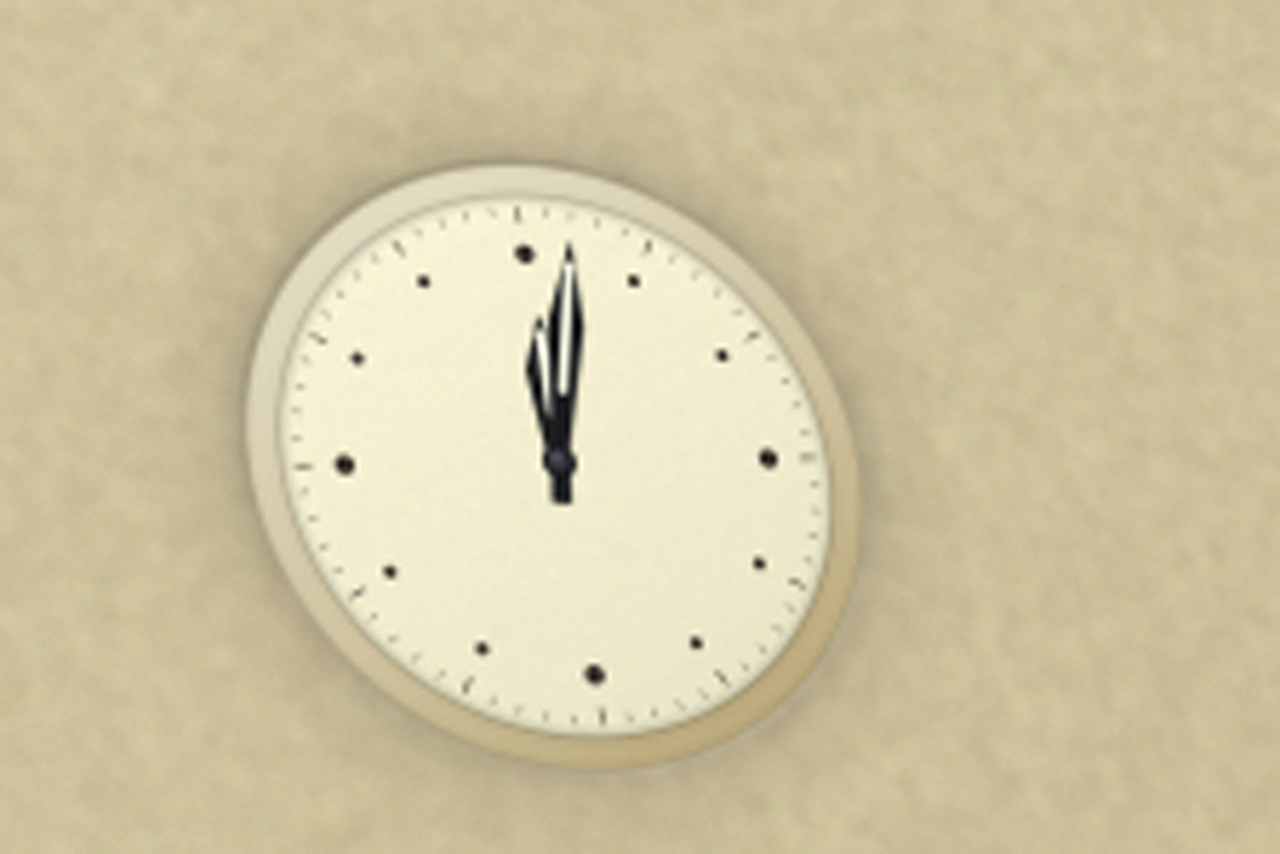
12:02
